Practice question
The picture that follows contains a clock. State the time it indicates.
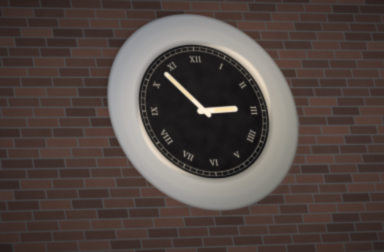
2:53
